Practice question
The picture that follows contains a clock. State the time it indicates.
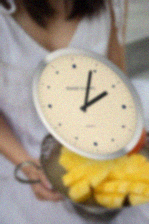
2:04
